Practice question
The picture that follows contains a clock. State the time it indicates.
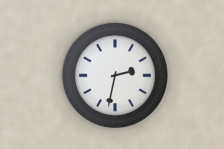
2:32
